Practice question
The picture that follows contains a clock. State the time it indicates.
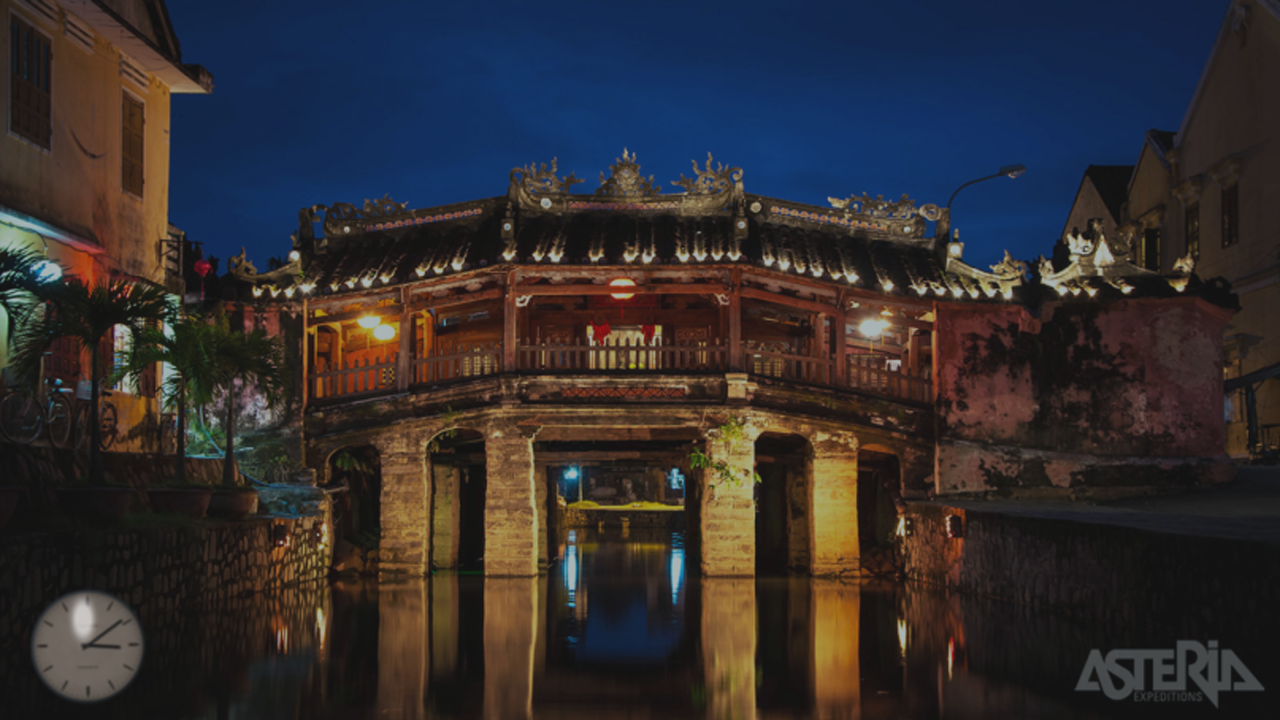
3:09
